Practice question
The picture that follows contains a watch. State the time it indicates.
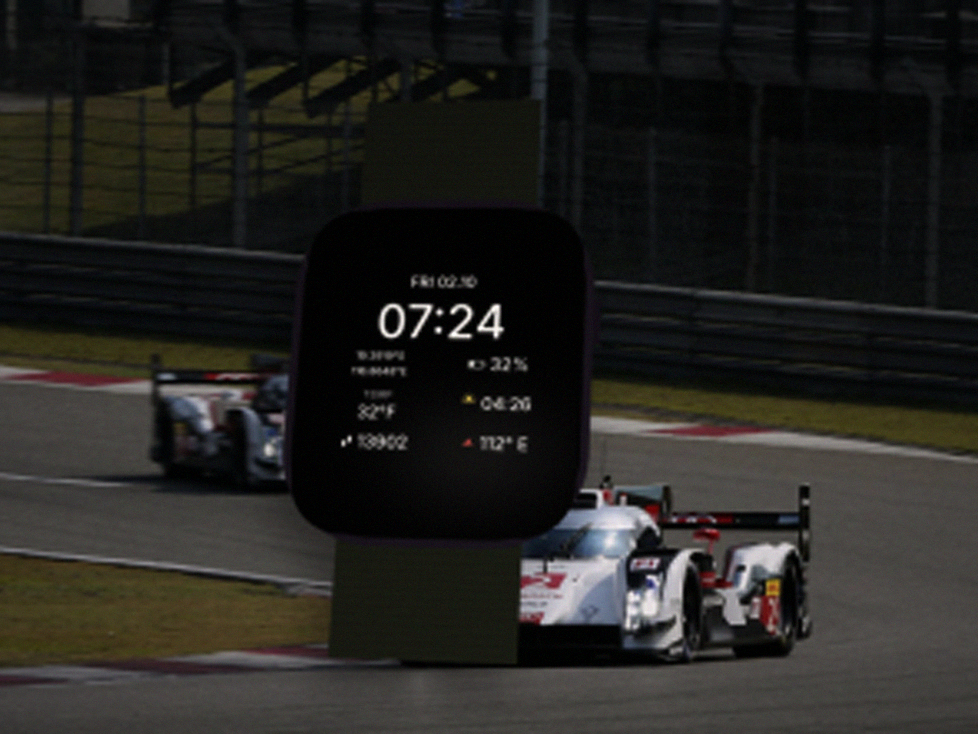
7:24
